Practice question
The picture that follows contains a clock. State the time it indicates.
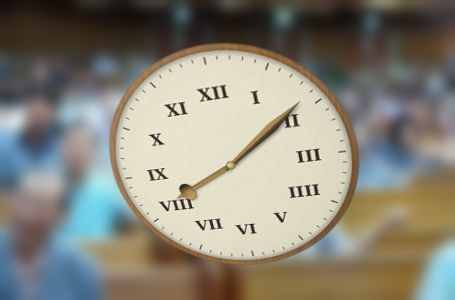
8:09
